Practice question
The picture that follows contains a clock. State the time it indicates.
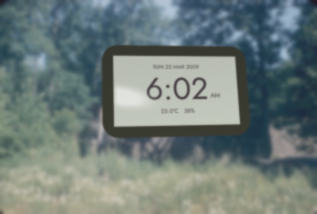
6:02
